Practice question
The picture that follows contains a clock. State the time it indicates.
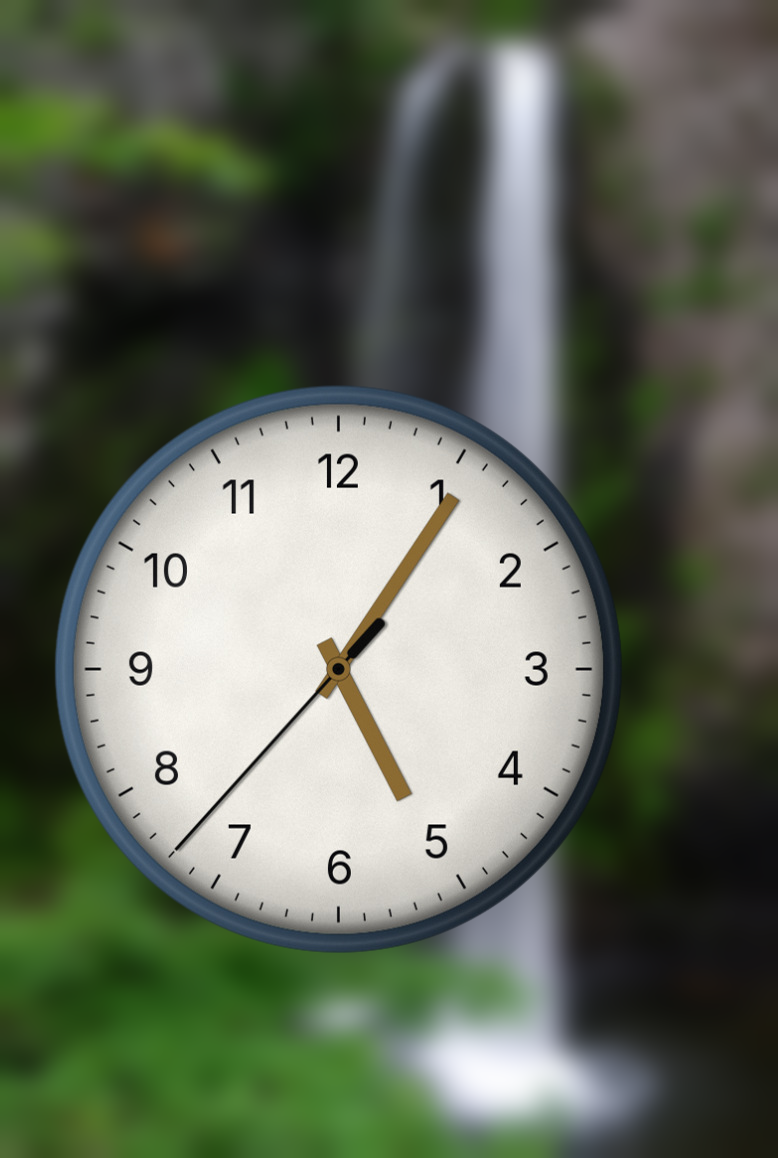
5:05:37
